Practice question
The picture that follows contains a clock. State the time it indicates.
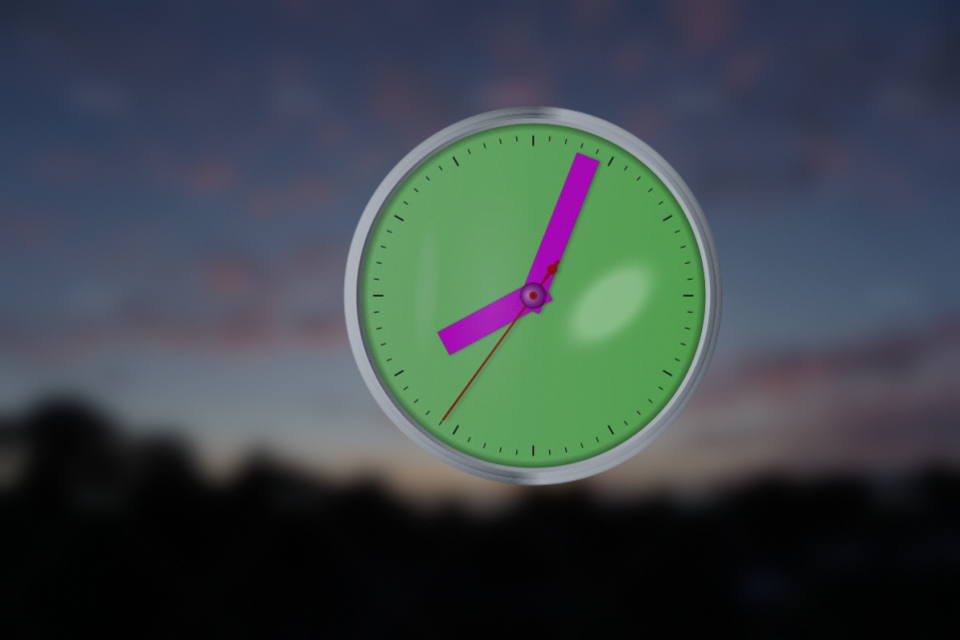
8:03:36
